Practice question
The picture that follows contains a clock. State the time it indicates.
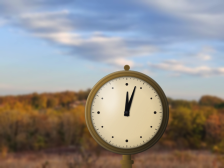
12:03
